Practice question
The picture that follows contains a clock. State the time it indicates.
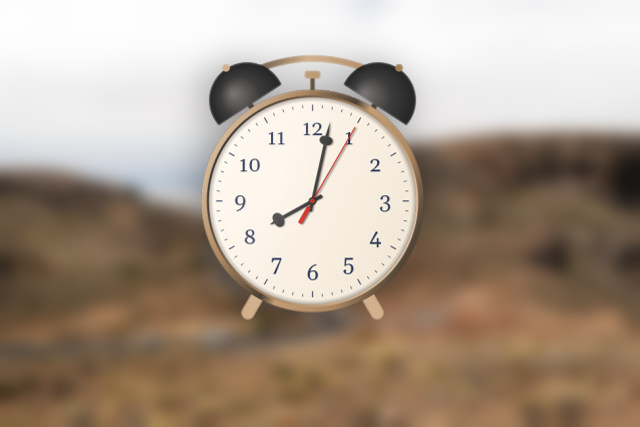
8:02:05
